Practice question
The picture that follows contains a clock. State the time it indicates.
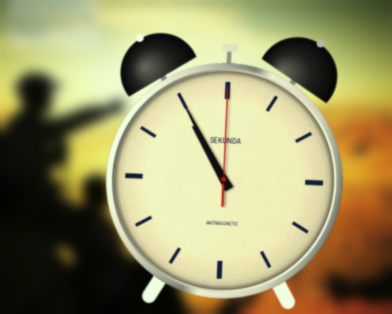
10:55:00
